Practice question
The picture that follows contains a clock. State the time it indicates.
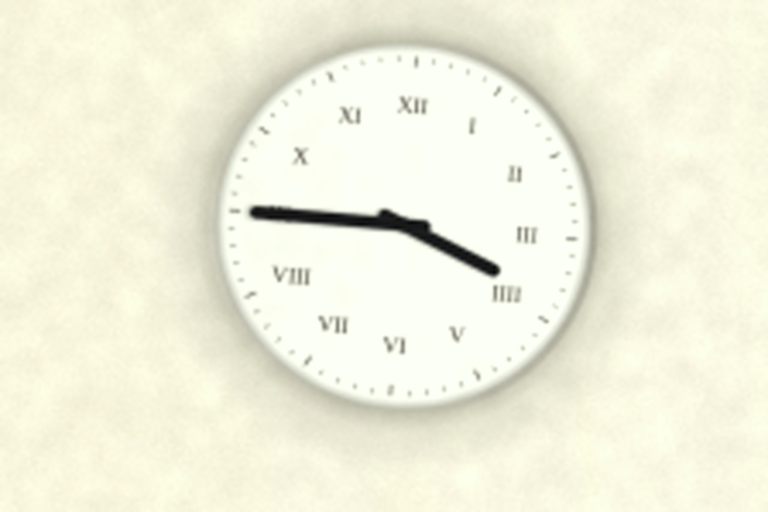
3:45
